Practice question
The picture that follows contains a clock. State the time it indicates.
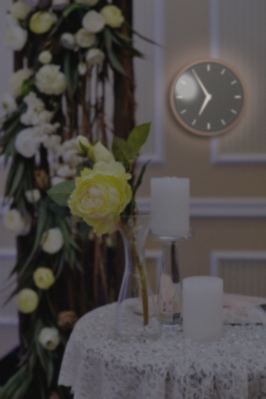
6:55
